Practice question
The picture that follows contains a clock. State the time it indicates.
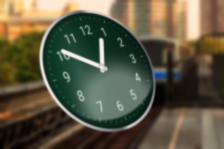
12:51
